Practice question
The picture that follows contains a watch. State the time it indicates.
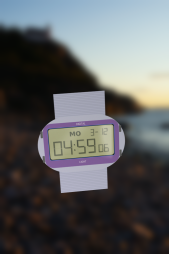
4:59:06
